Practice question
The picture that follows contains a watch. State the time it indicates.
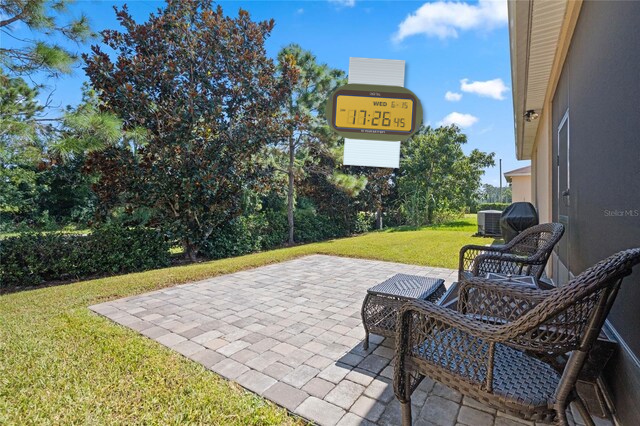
17:26:45
